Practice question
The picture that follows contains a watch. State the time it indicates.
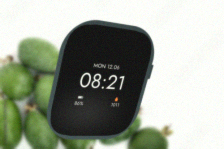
8:21
